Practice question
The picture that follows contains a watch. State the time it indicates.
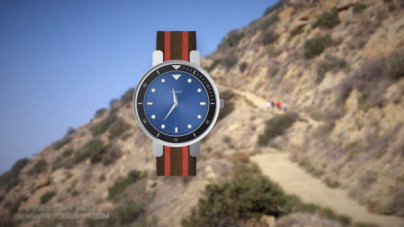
11:36
